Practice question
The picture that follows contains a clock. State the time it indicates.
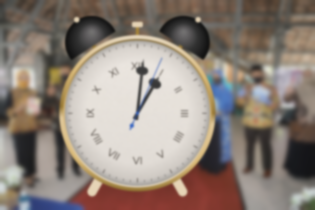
1:01:04
